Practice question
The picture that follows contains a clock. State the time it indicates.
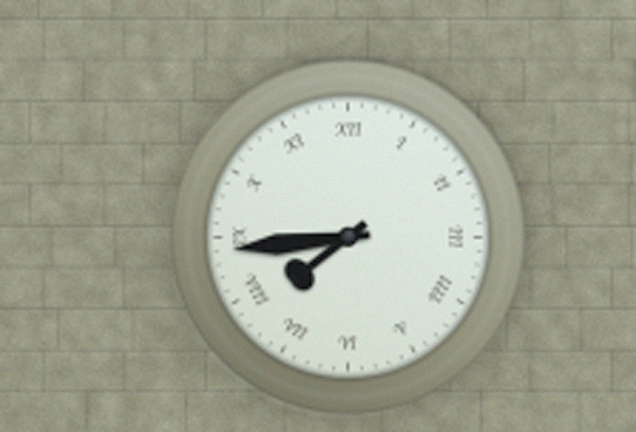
7:44
